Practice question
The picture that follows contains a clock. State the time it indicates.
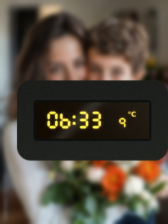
6:33
